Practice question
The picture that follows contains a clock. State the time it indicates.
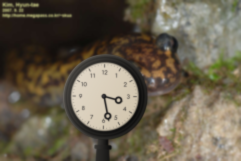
3:28
